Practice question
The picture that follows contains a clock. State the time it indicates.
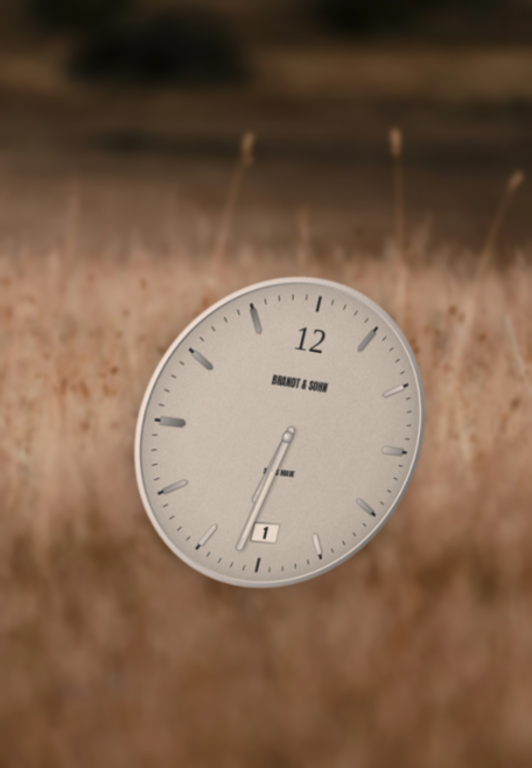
6:32
